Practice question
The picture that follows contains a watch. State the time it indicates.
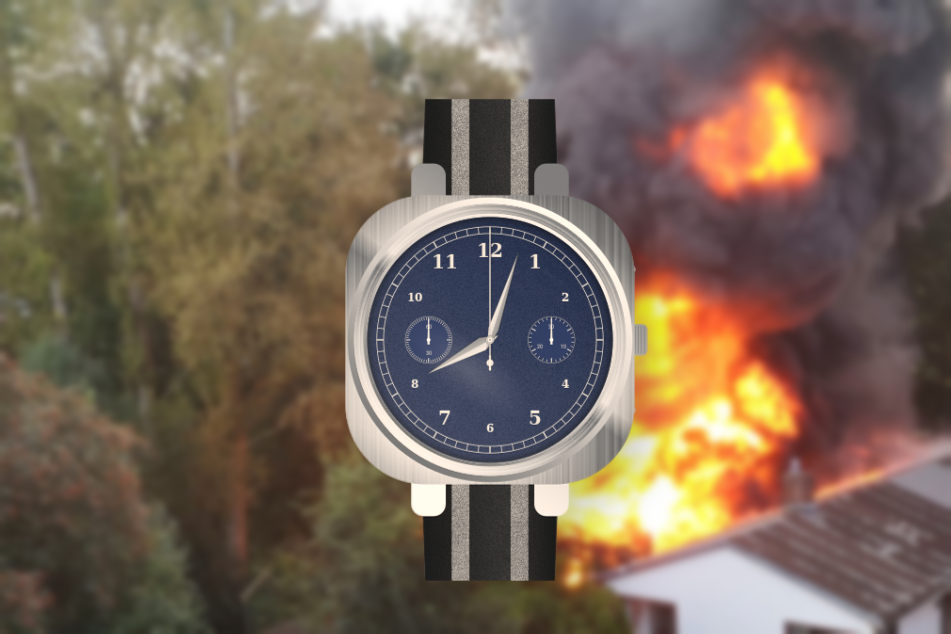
8:03
